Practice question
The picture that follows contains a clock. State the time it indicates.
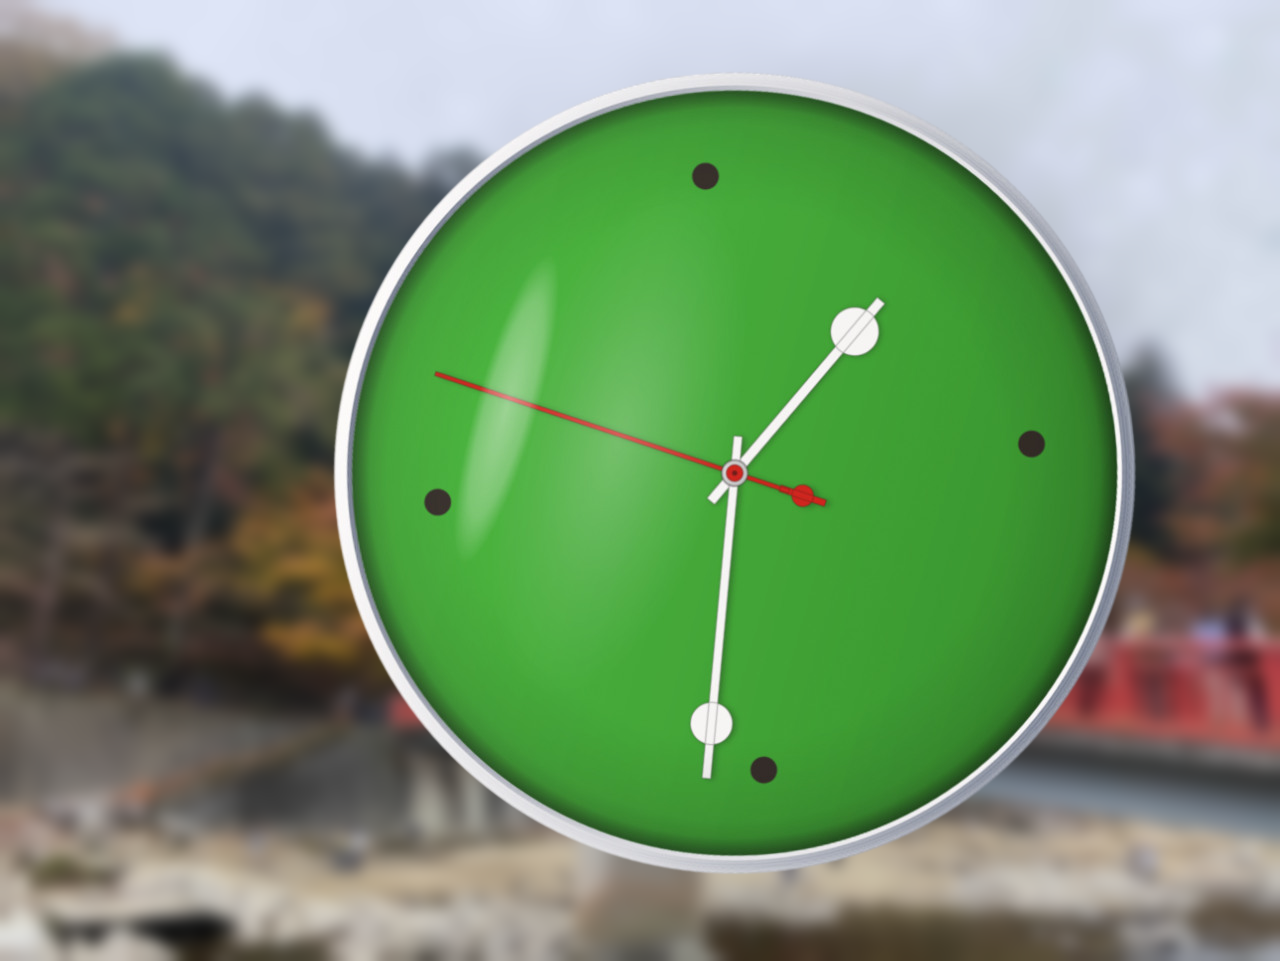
1:31:49
